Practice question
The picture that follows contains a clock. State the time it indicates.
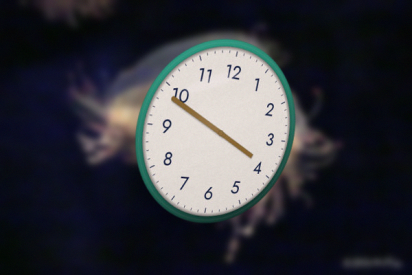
3:49
